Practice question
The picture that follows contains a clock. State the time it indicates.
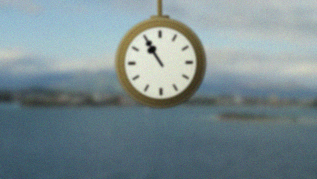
10:55
